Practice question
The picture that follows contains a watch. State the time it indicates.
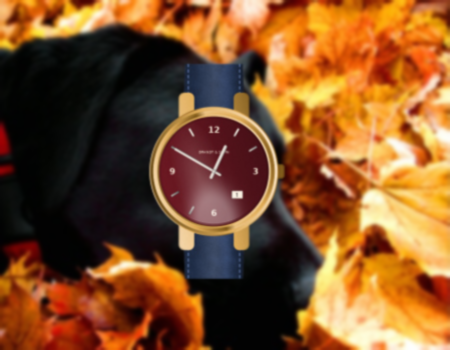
12:50
